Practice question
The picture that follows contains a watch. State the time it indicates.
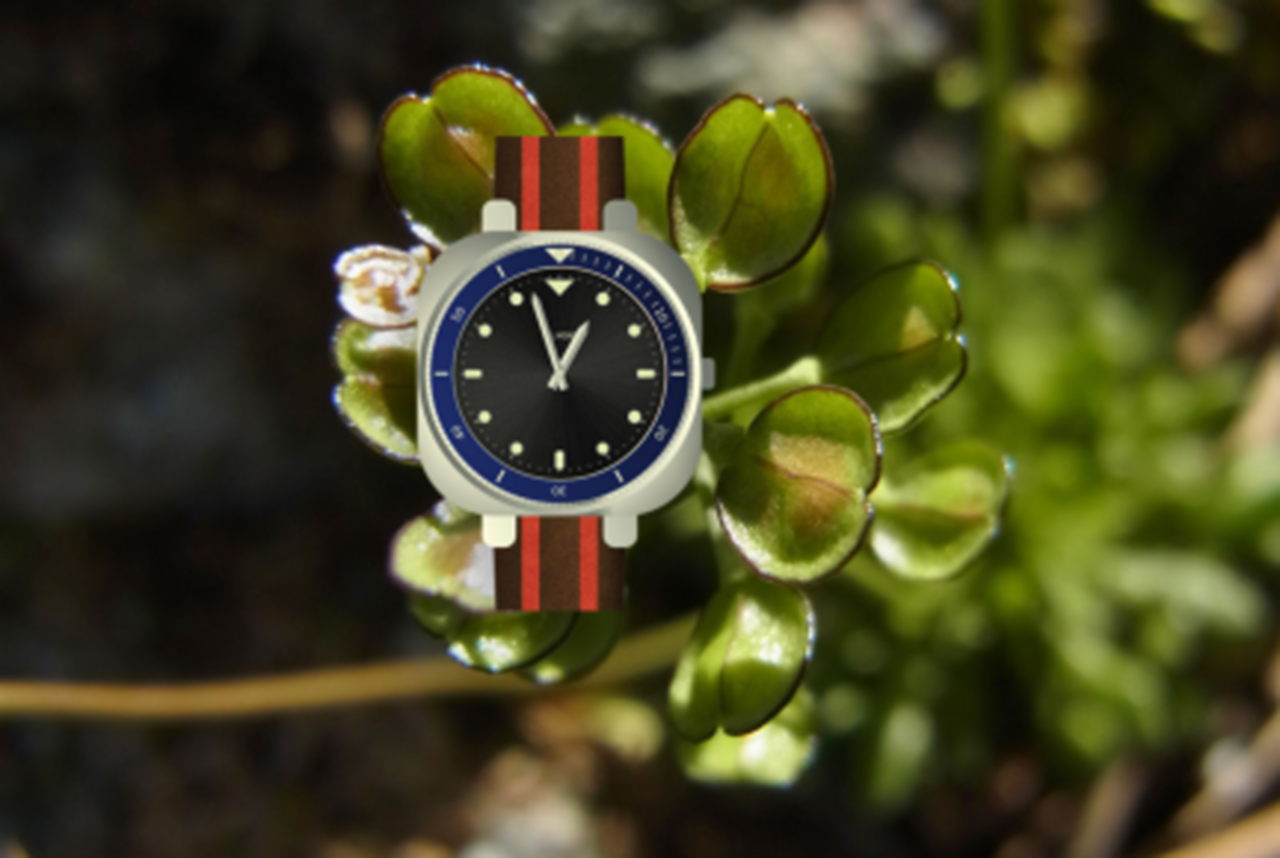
12:57
